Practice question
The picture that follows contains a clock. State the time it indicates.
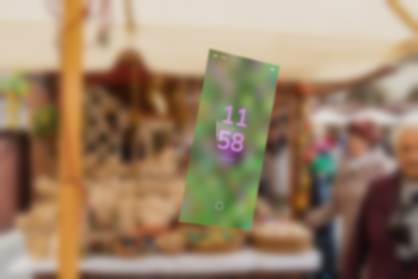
11:58
